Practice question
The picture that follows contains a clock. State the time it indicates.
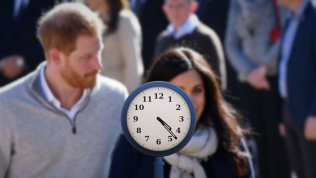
4:23
